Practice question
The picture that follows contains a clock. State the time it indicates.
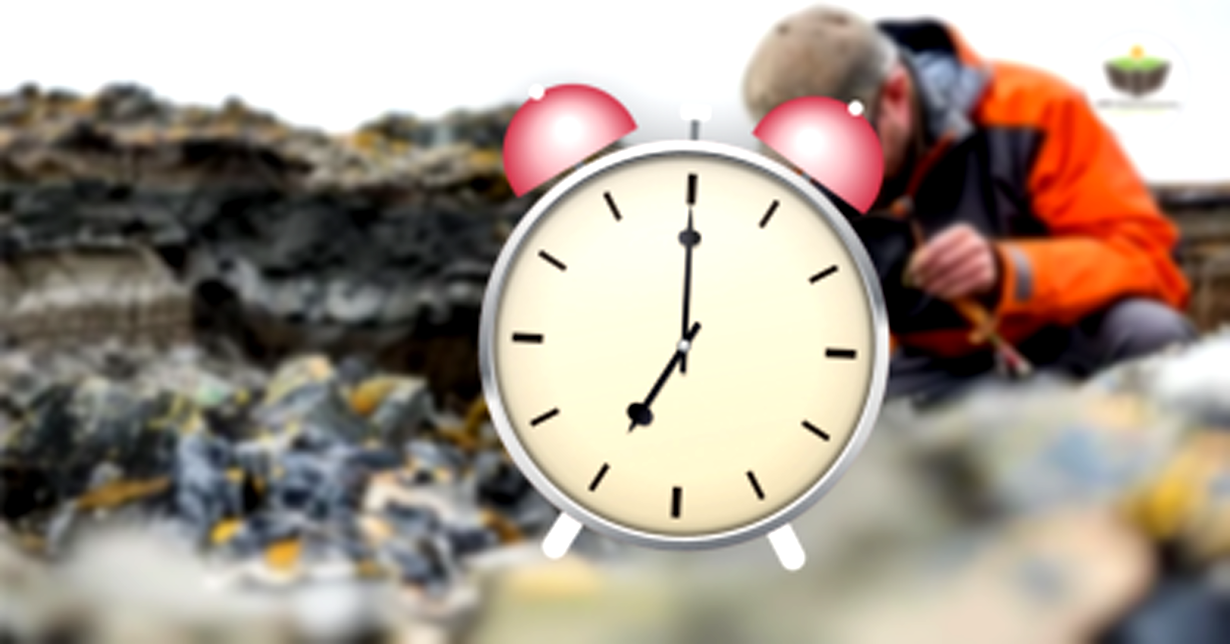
7:00
